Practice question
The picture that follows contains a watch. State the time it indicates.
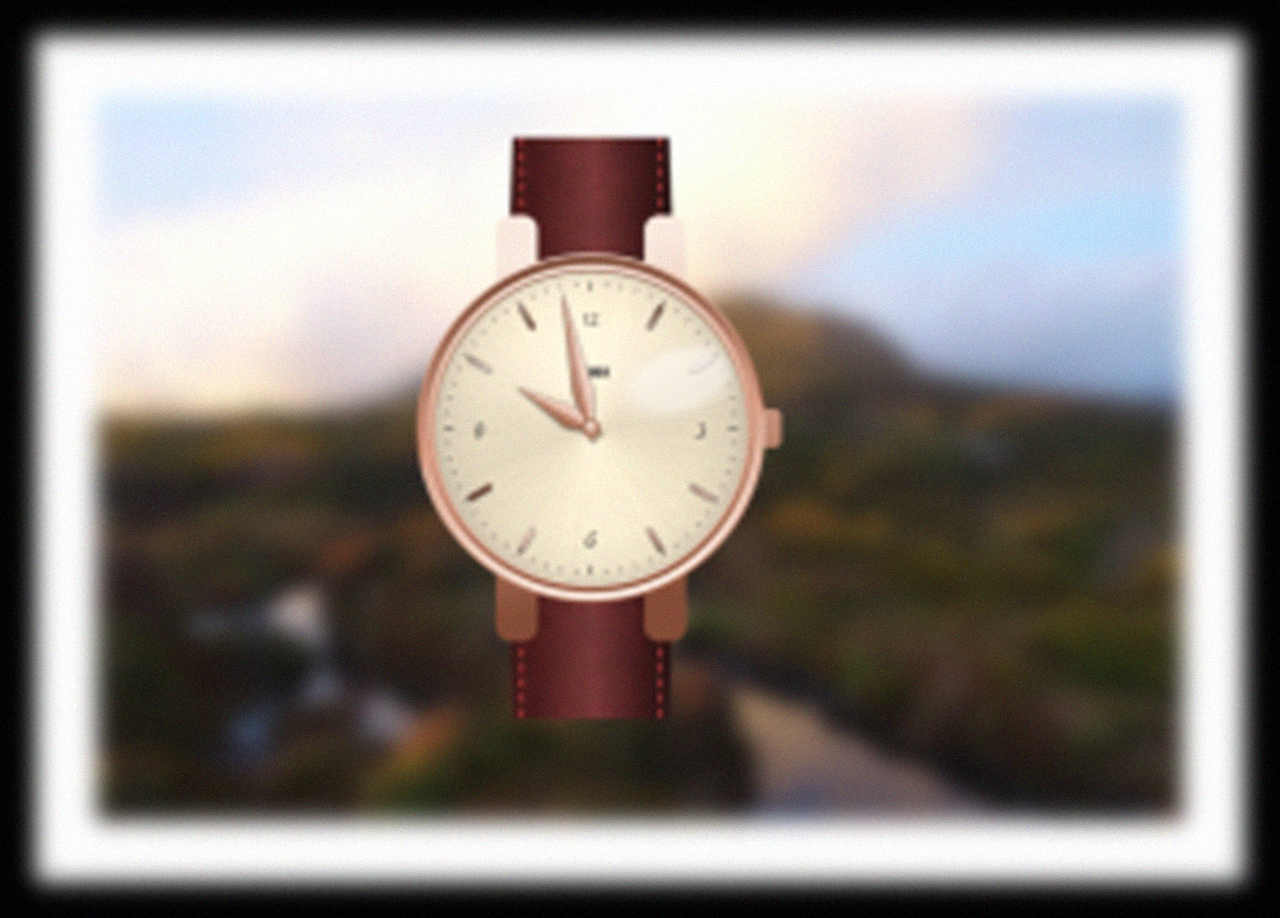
9:58
